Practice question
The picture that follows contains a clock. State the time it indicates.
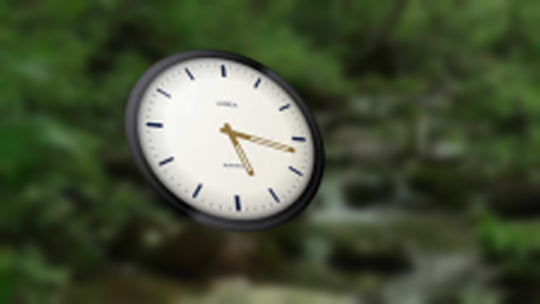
5:17
